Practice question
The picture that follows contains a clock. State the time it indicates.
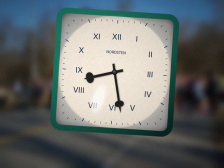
8:28
